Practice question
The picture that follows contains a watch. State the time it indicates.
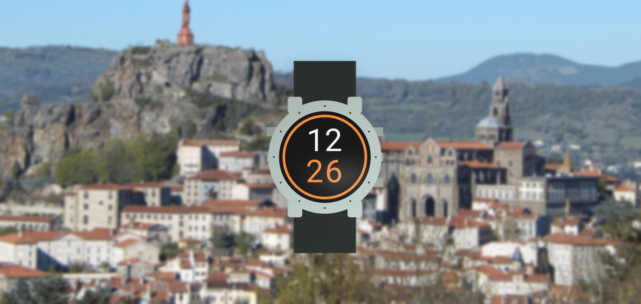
12:26
